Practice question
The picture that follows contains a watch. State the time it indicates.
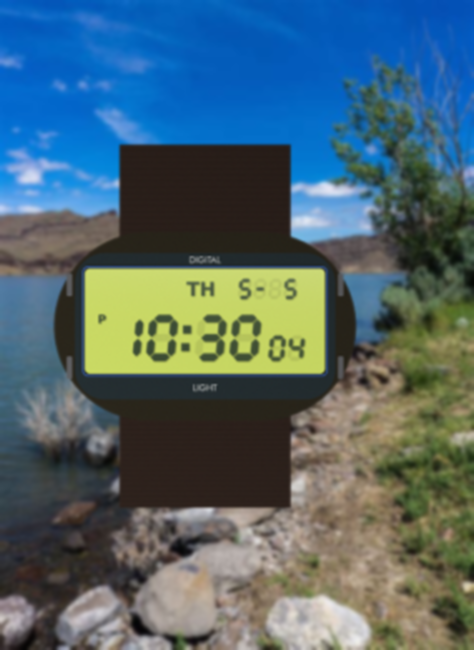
10:30:04
